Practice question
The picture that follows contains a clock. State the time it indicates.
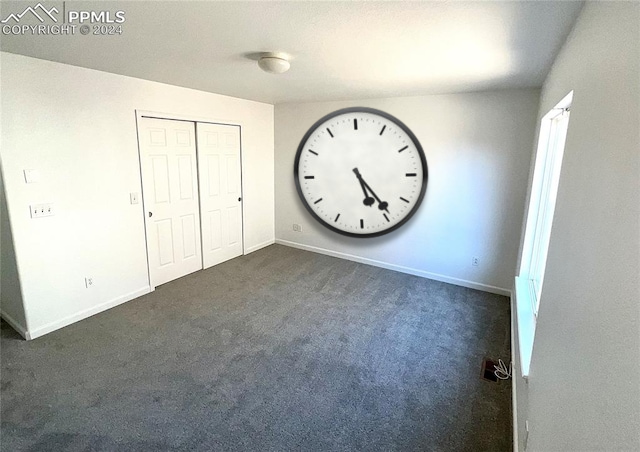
5:24
